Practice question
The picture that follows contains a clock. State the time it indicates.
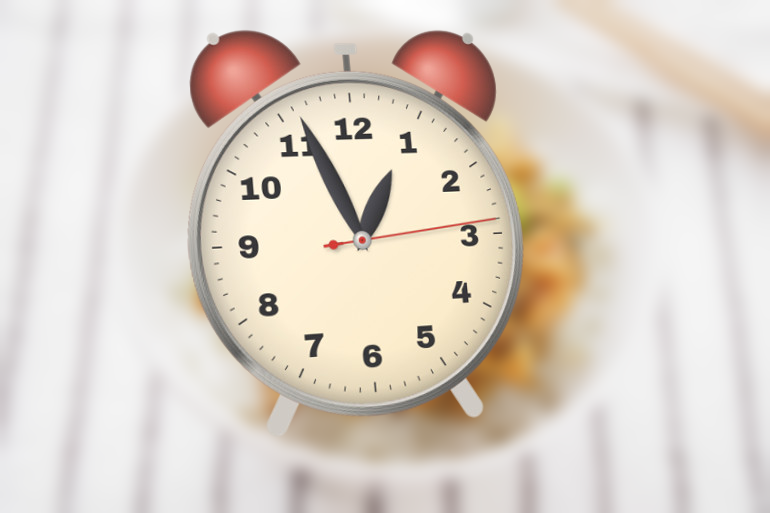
12:56:14
